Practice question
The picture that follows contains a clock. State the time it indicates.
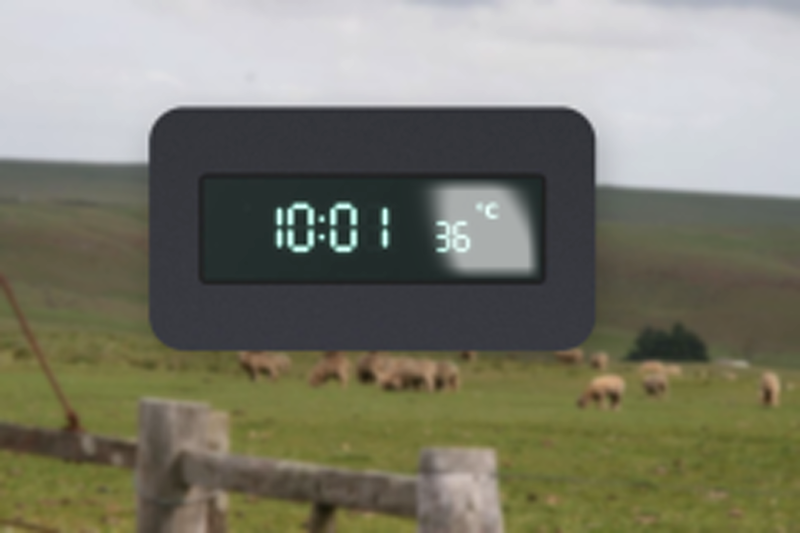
10:01
